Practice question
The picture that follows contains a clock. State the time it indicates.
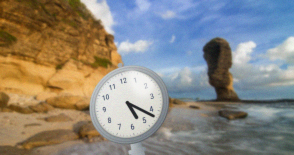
5:22
